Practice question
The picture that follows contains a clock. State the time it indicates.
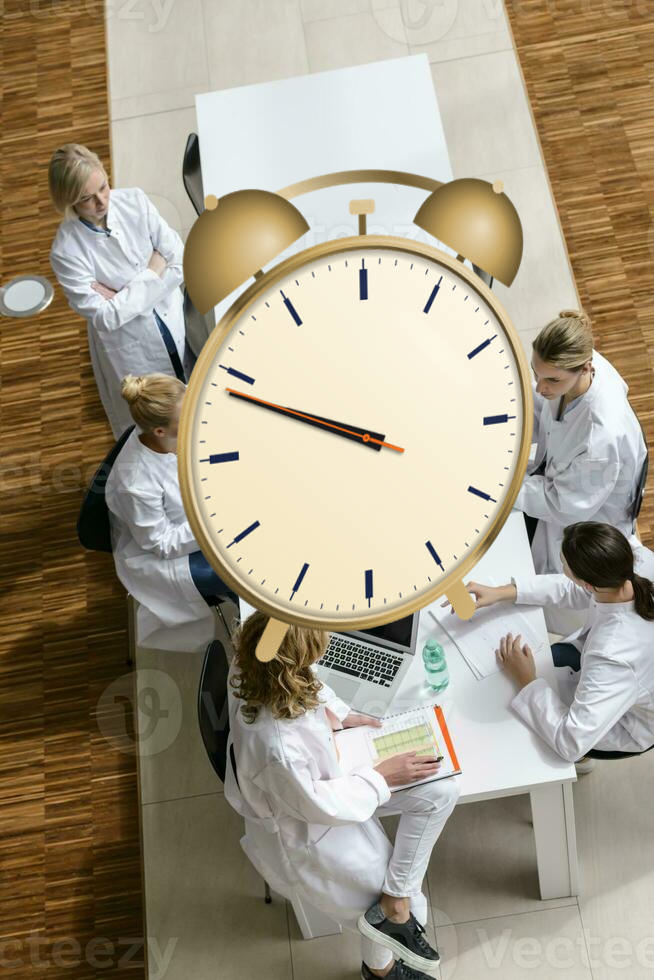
9:48:49
